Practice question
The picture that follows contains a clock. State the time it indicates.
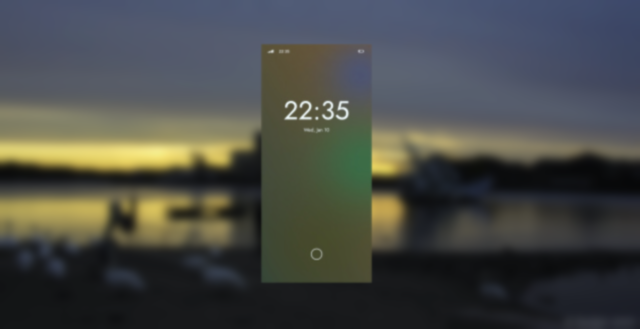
22:35
